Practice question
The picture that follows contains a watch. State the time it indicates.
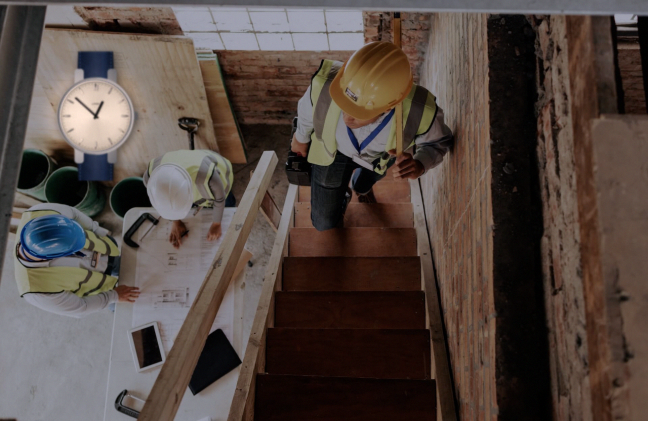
12:52
